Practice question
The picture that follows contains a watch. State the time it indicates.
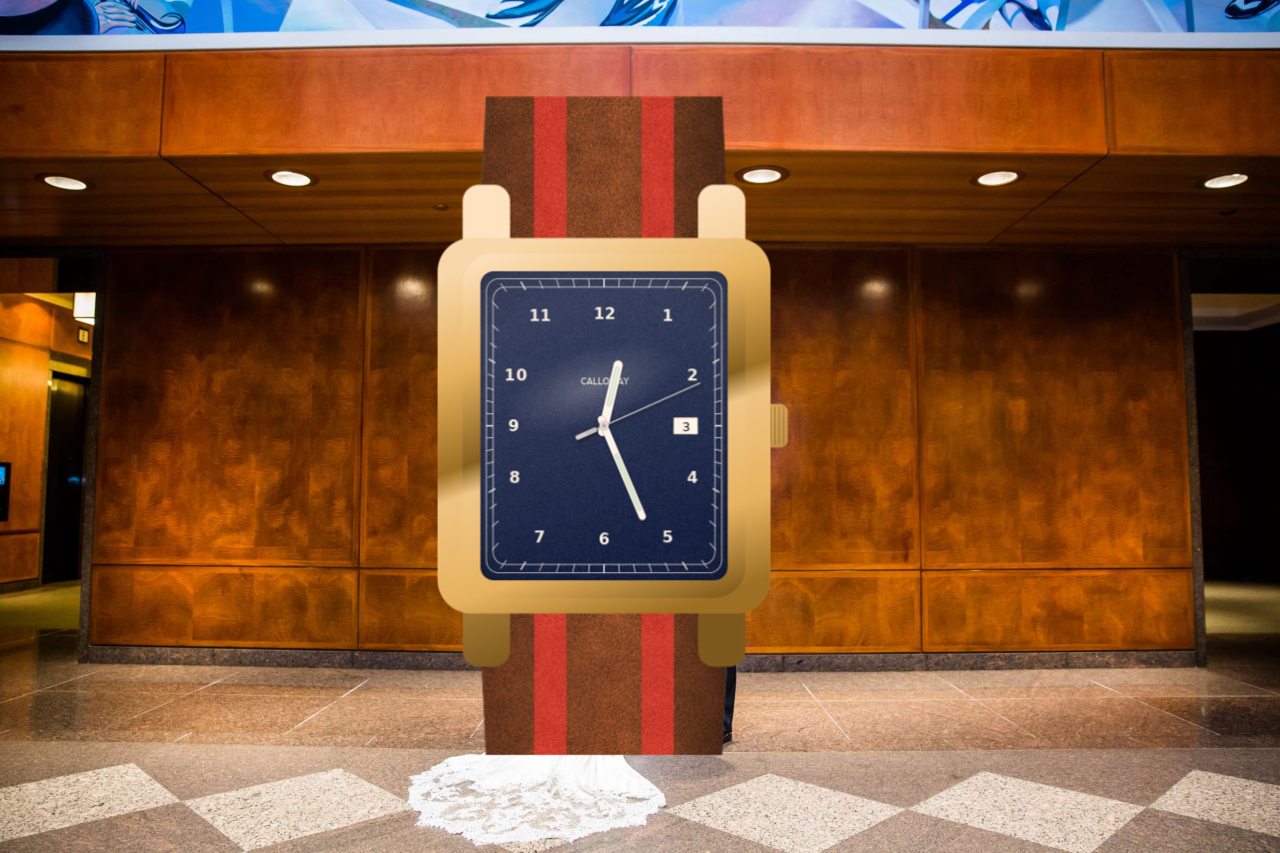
12:26:11
